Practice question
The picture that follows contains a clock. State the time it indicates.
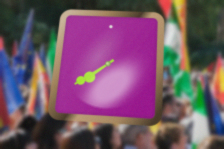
7:39
